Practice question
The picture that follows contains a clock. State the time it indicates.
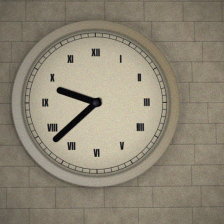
9:38
